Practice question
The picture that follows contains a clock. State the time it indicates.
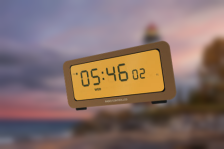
5:46:02
